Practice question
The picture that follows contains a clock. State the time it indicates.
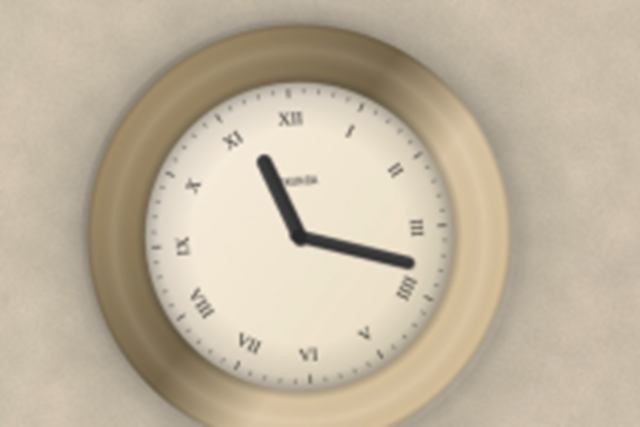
11:18
